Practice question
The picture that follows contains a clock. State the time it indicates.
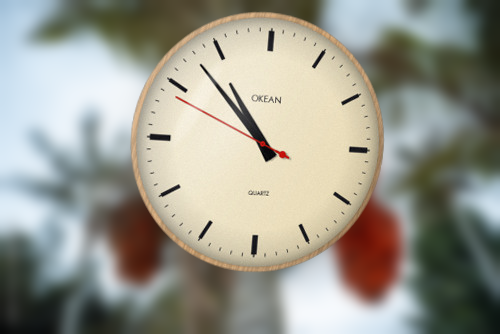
10:52:49
